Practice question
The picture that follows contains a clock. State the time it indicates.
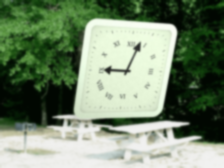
9:03
